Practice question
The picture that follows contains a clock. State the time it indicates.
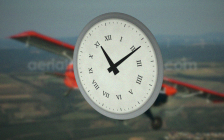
11:11
